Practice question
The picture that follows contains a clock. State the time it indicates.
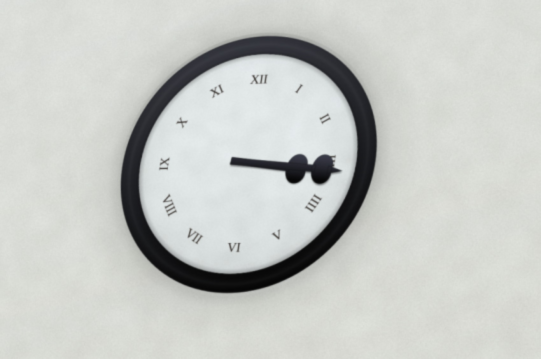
3:16
